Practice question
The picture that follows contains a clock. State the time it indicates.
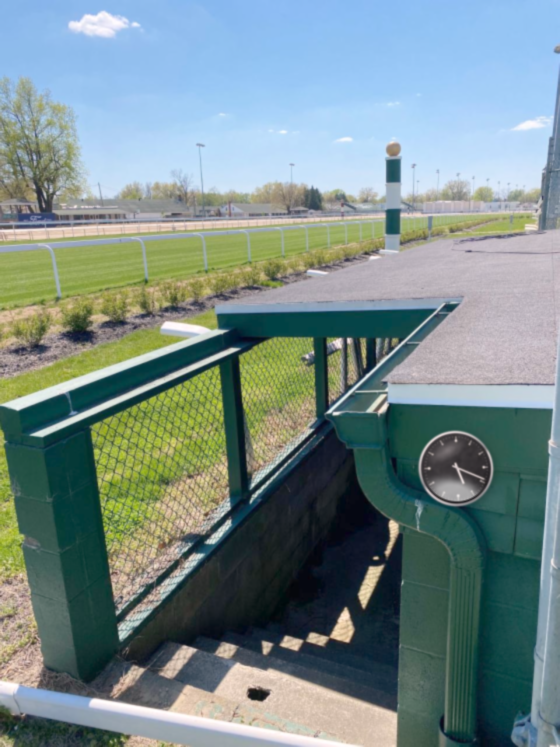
5:19
